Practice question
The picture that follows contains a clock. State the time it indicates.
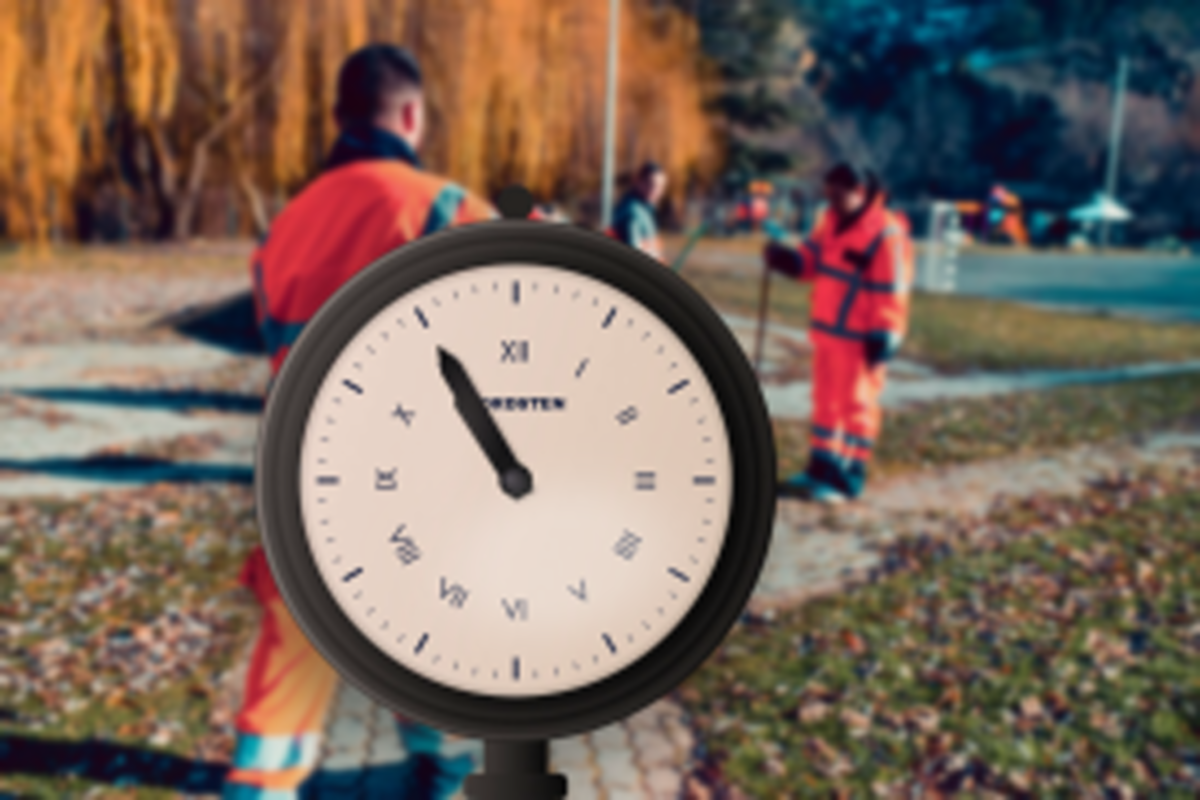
10:55
